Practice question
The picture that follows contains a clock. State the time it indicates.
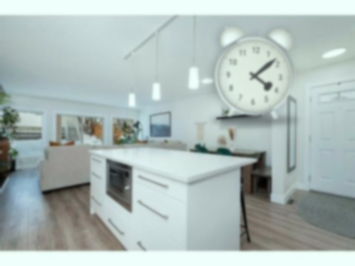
4:08
